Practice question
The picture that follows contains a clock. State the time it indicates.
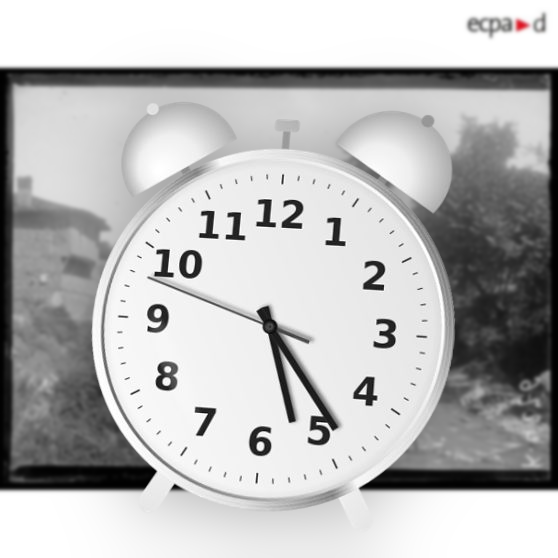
5:23:48
